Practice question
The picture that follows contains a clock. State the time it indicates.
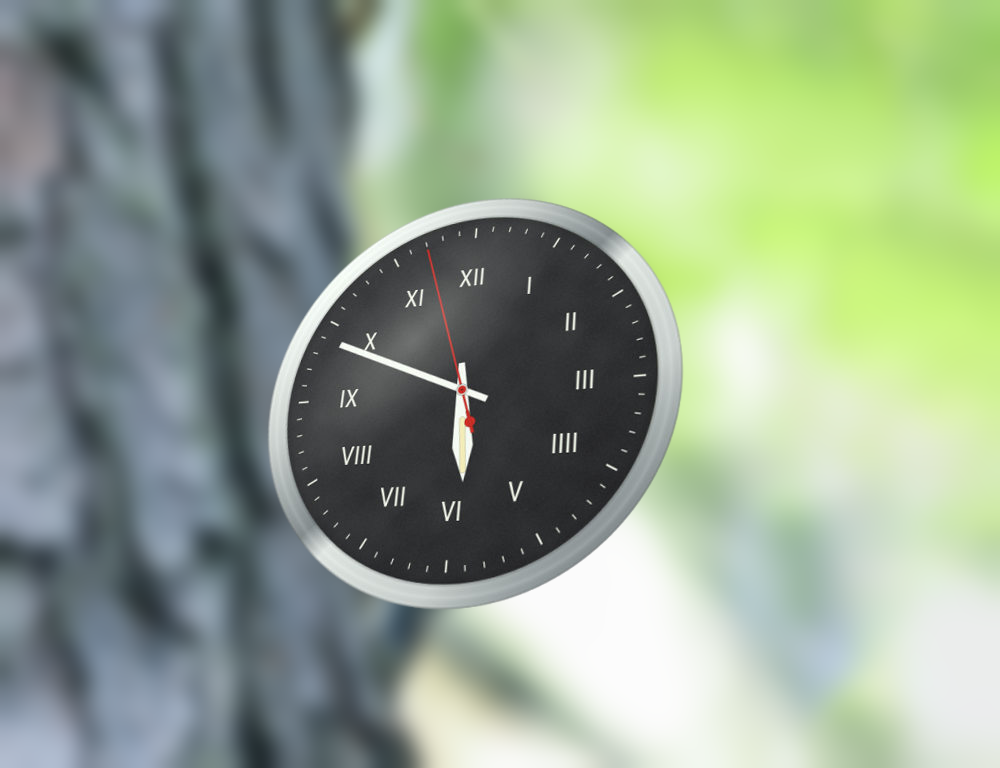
5:48:57
